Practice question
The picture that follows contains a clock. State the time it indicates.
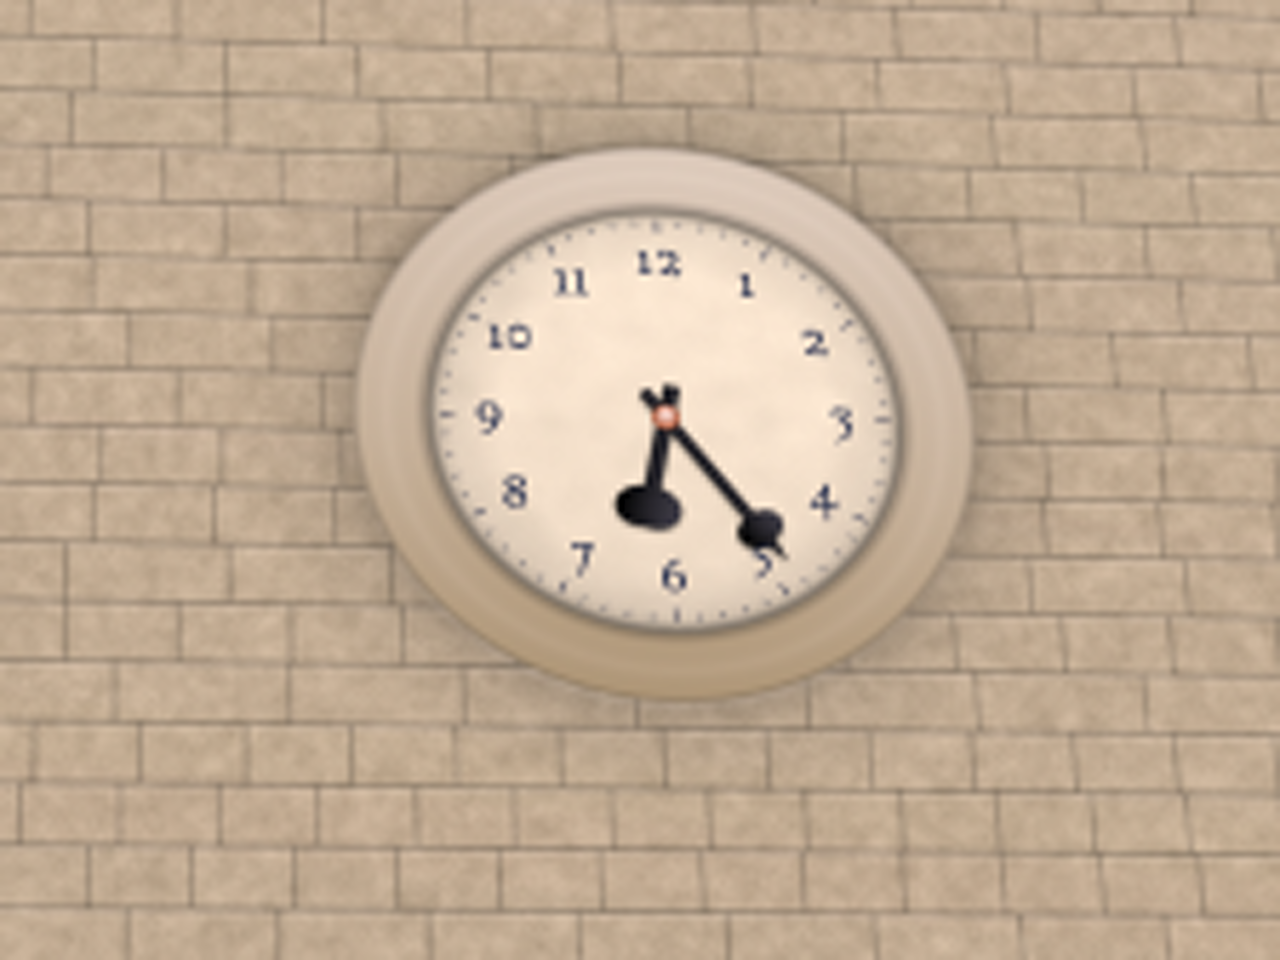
6:24
